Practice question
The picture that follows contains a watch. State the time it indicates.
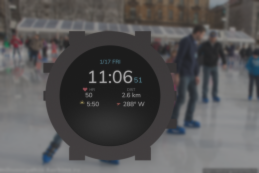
11:06
